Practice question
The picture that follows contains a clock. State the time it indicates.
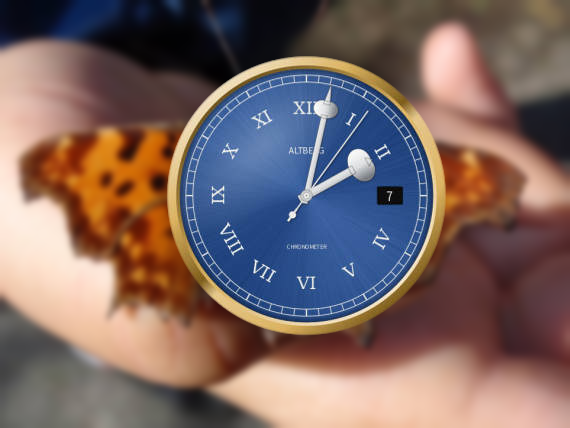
2:02:06
